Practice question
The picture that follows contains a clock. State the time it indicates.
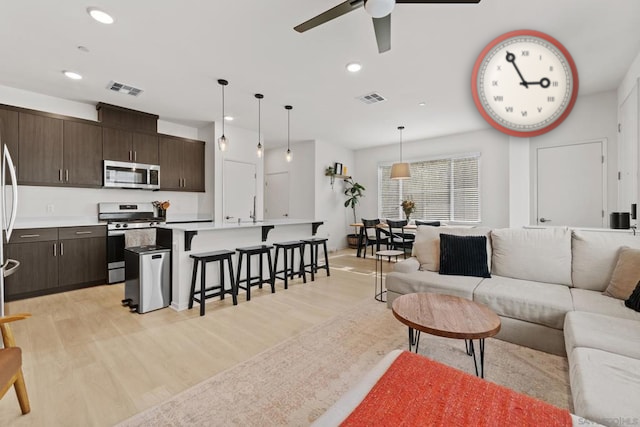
2:55
